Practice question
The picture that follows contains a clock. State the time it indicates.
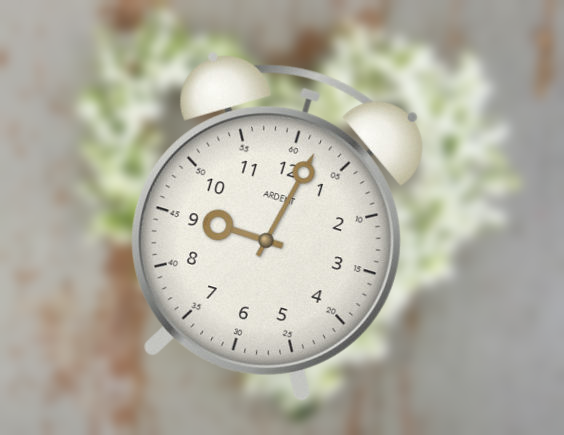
9:02
